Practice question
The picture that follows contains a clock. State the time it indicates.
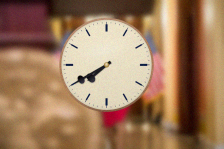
7:40
